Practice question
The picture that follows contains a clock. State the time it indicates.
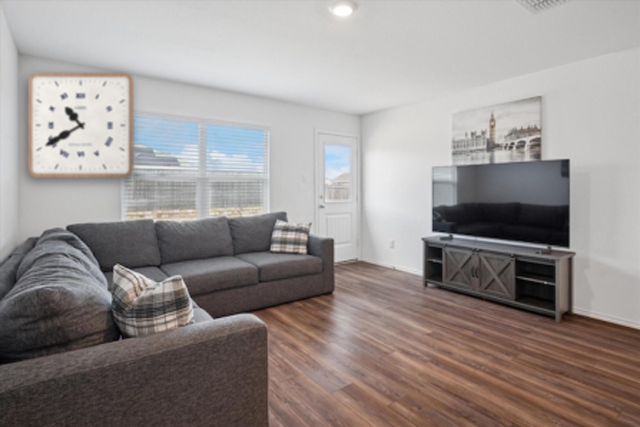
10:40
